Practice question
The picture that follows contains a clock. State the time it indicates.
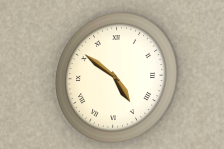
4:51
